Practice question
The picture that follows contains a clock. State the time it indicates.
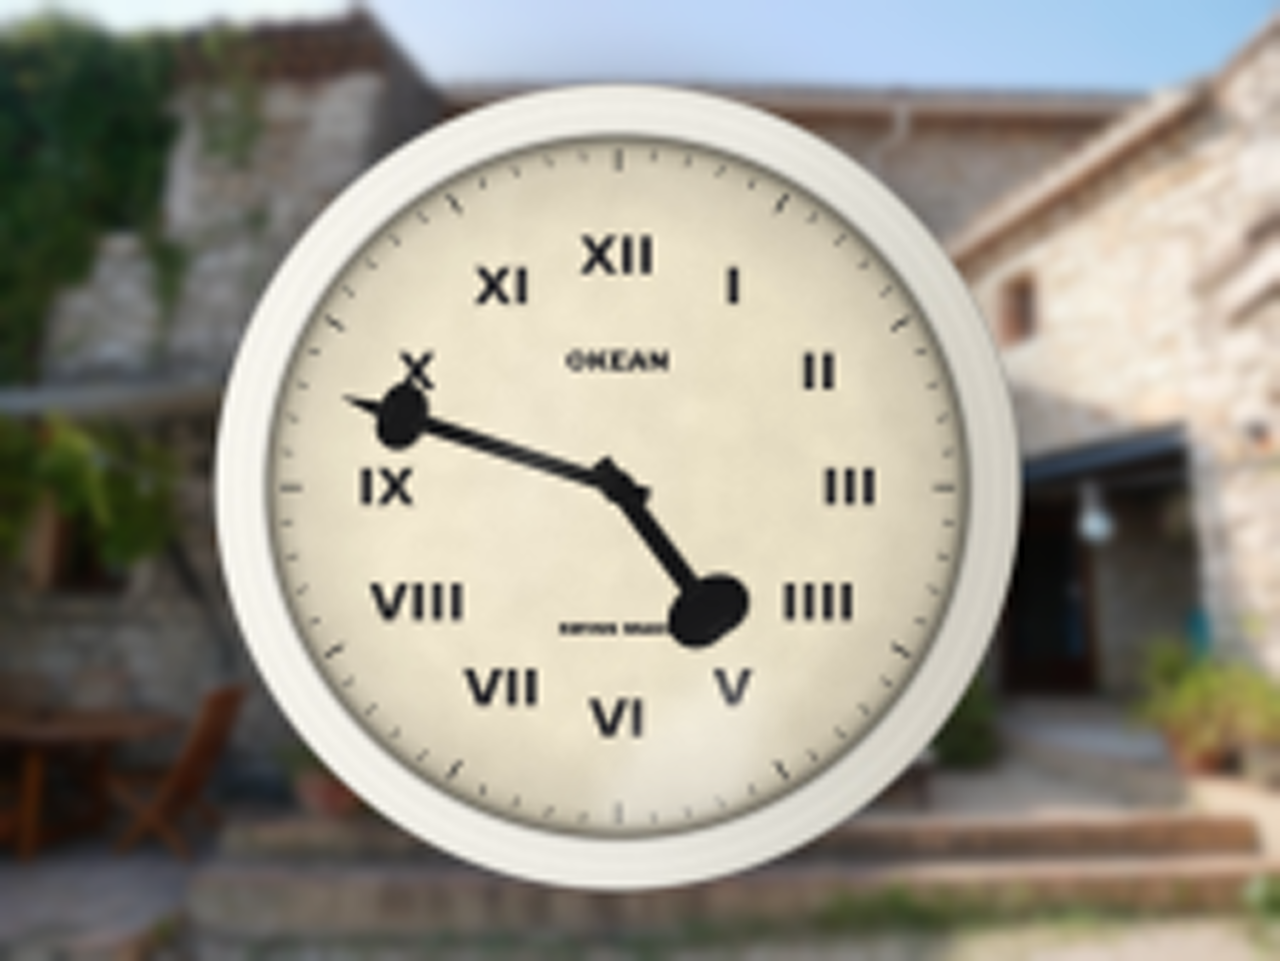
4:48
